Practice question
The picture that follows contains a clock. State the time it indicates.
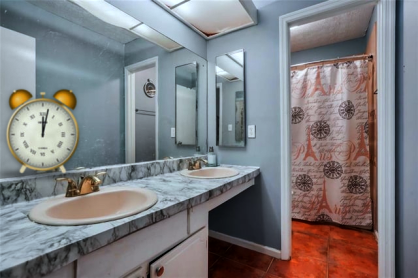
12:02
